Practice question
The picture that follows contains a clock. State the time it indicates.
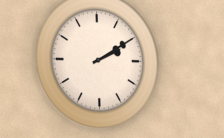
2:10
